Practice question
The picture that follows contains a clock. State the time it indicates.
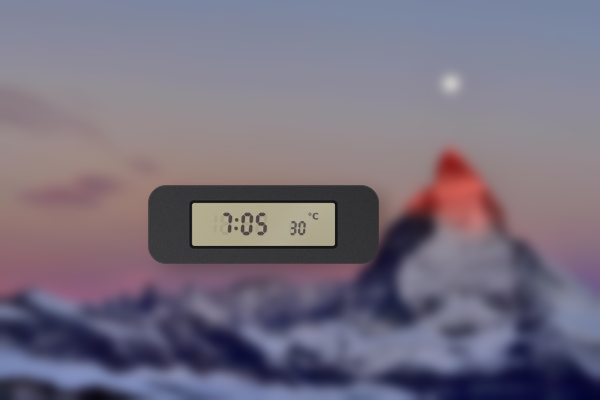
7:05
